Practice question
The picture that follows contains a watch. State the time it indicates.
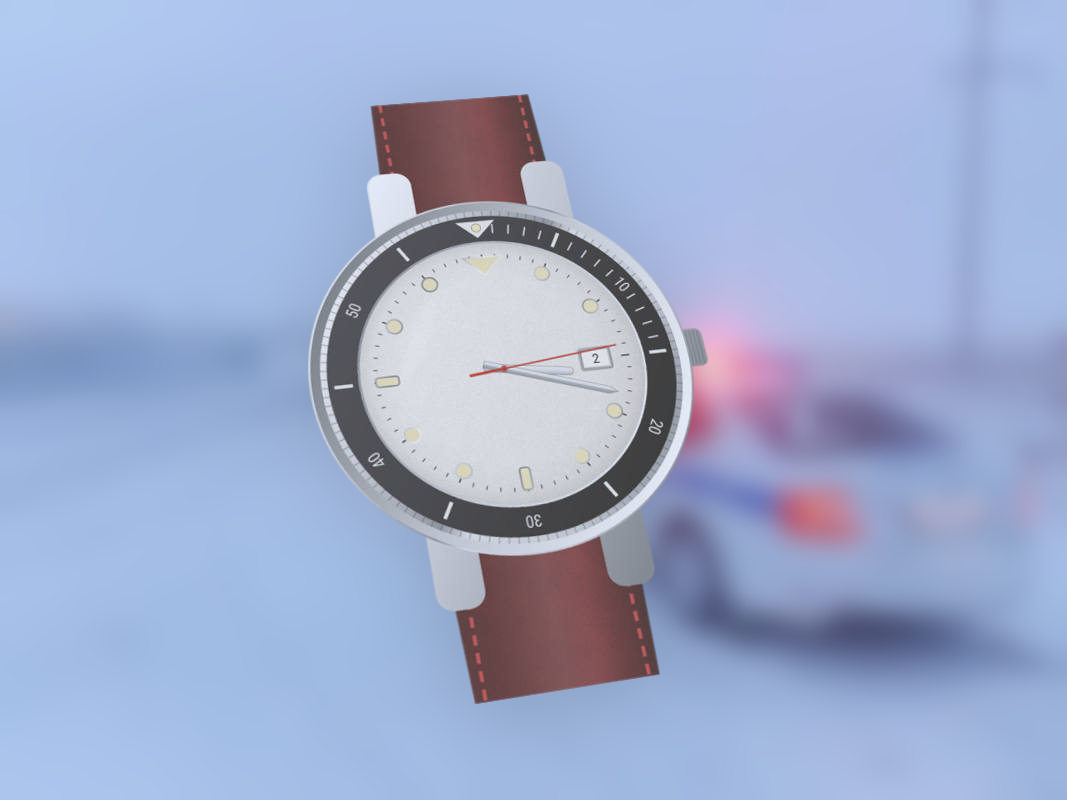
3:18:14
